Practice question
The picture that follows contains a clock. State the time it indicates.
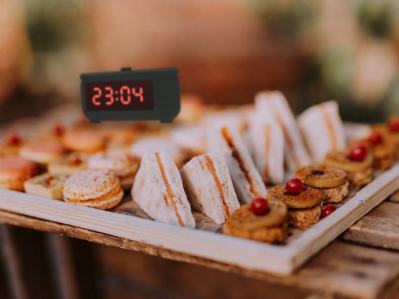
23:04
